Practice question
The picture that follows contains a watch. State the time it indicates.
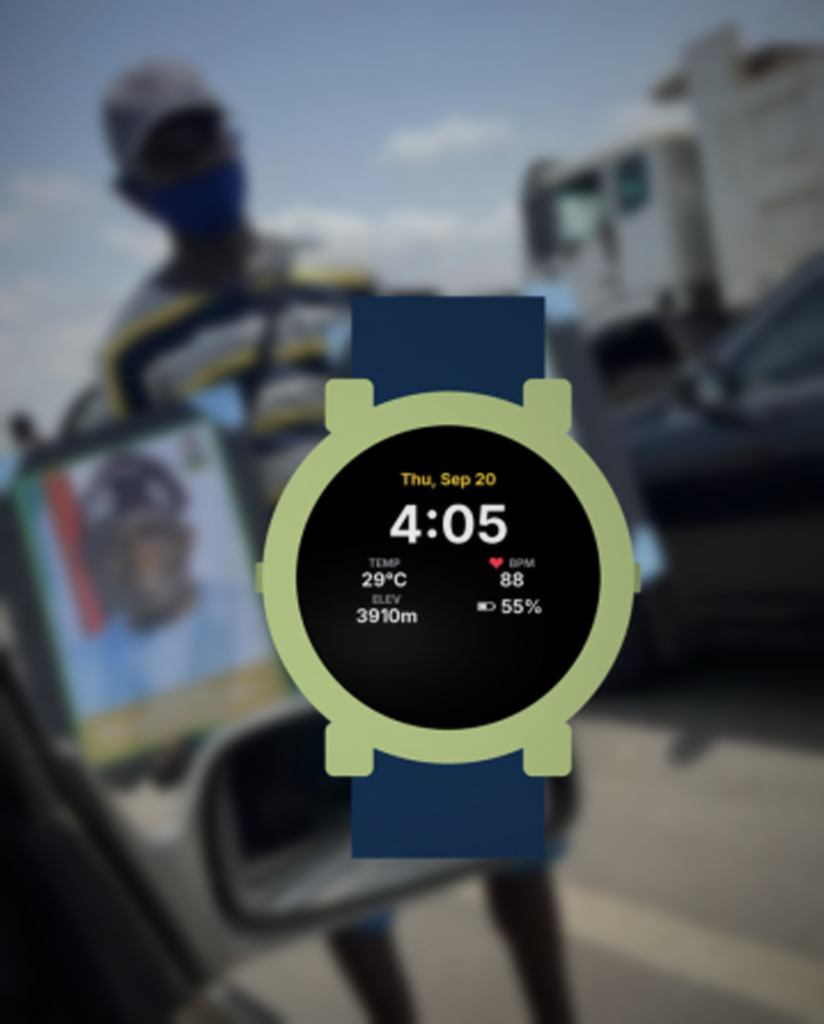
4:05
